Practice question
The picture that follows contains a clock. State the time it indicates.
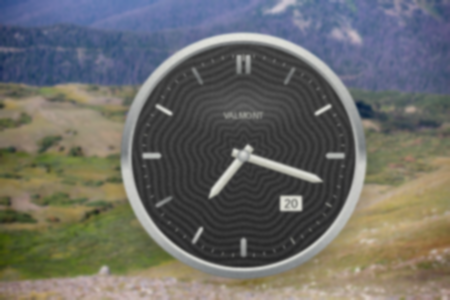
7:18
